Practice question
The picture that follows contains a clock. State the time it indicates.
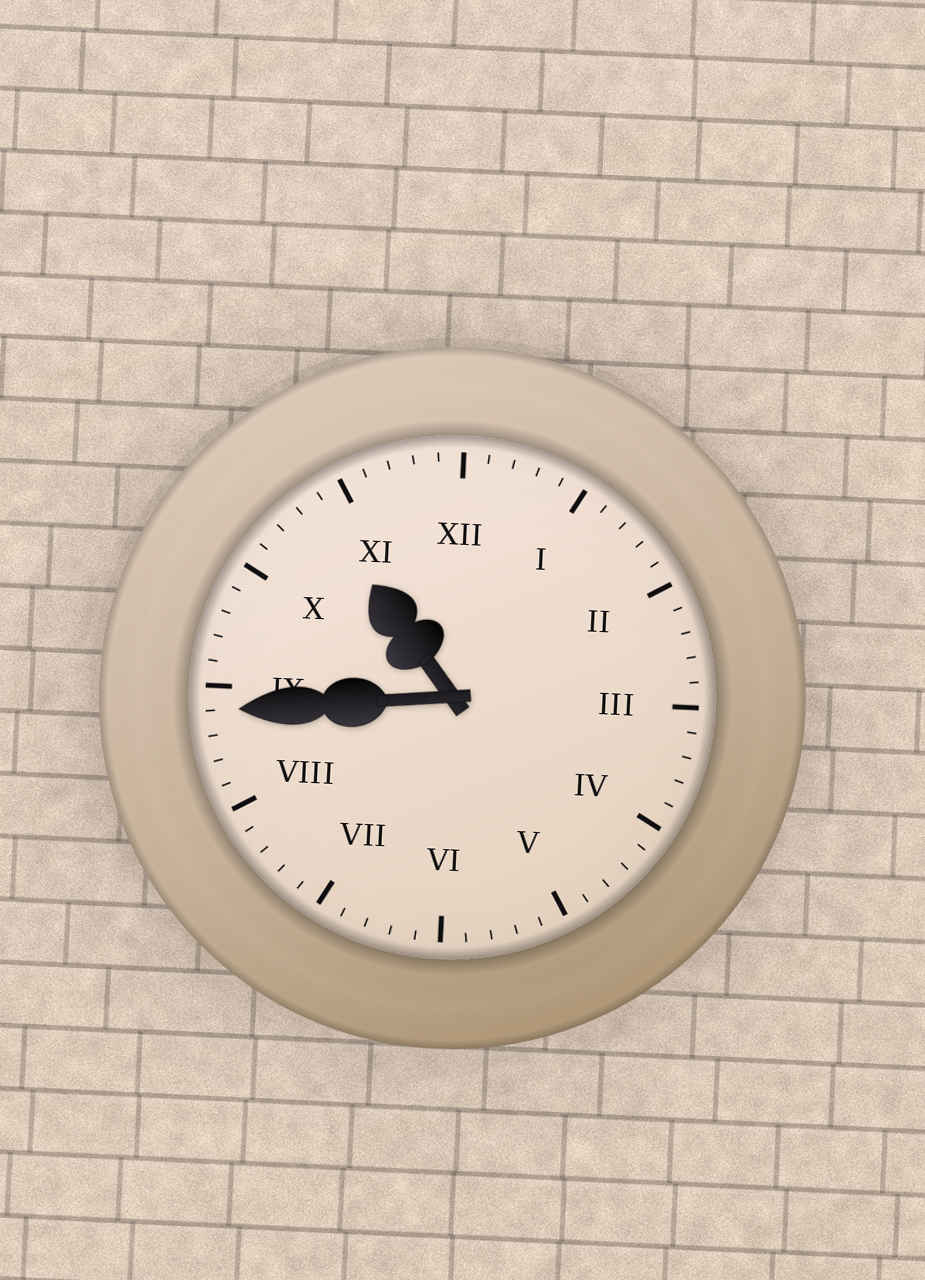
10:44
